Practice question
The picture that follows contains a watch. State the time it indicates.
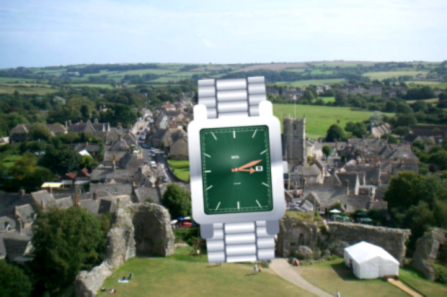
3:12
